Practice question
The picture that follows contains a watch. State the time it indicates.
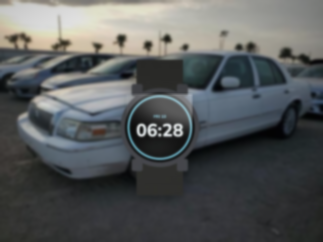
6:28
